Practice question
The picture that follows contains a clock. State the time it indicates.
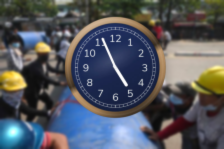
4:56
